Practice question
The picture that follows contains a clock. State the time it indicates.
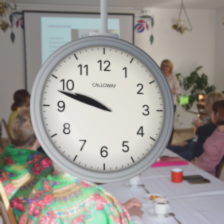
9:48
